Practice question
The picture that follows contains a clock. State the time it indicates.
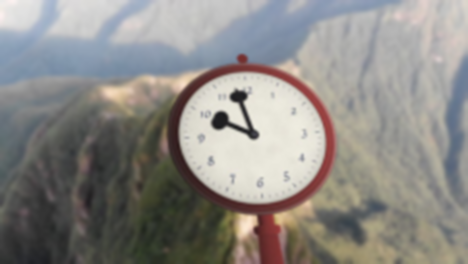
9:58
